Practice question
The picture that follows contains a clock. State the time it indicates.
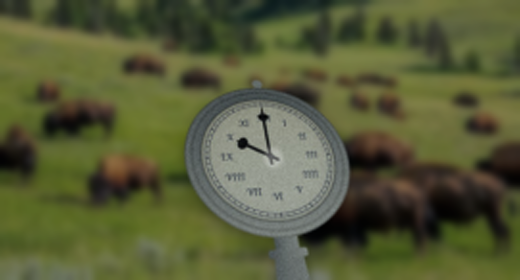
10:00
